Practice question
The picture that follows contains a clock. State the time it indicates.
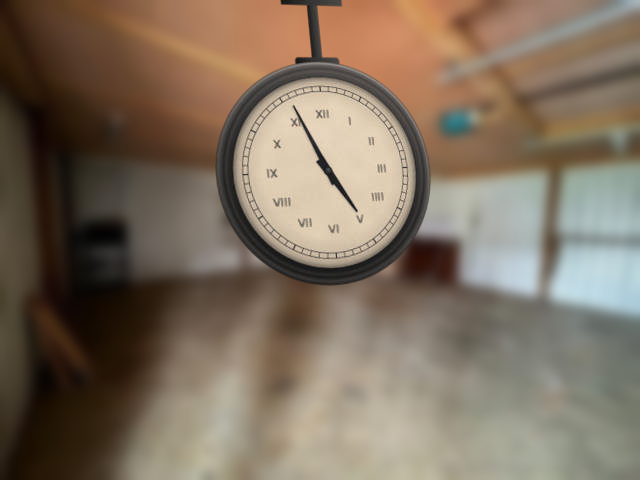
4:56
